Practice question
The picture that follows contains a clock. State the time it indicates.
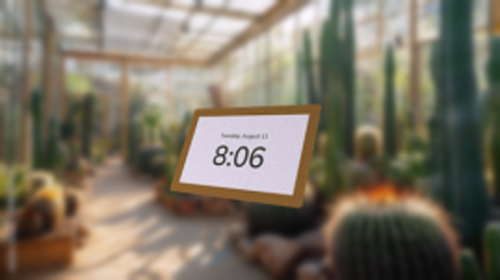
8:06
